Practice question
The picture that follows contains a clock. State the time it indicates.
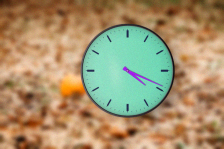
4:19
